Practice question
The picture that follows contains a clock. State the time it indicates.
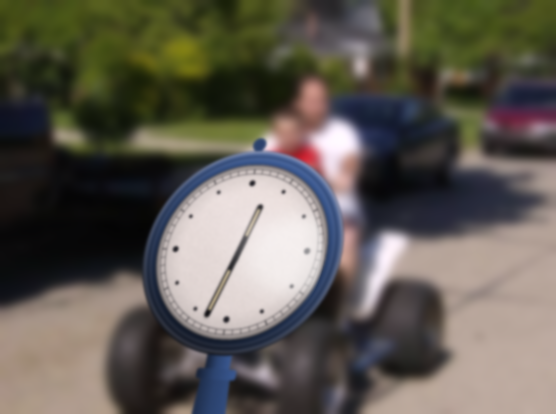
12:33
